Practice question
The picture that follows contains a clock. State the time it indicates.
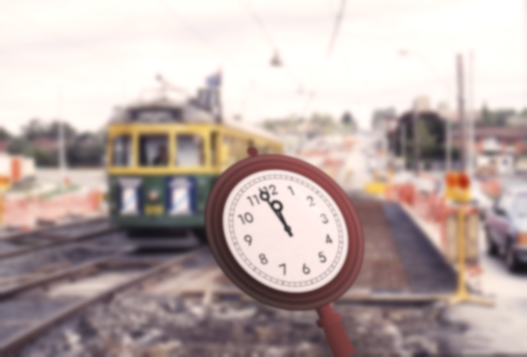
11:58
